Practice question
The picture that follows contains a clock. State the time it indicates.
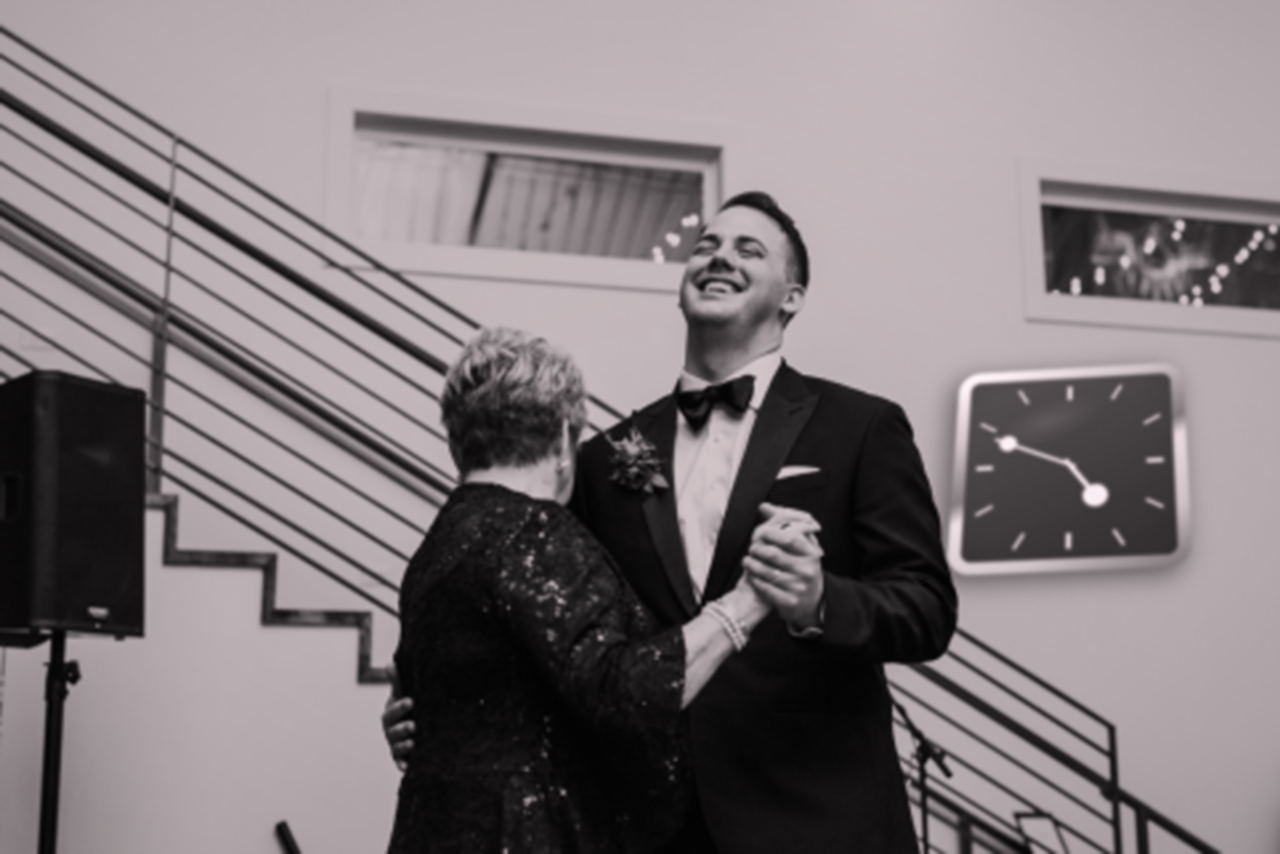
4:49
